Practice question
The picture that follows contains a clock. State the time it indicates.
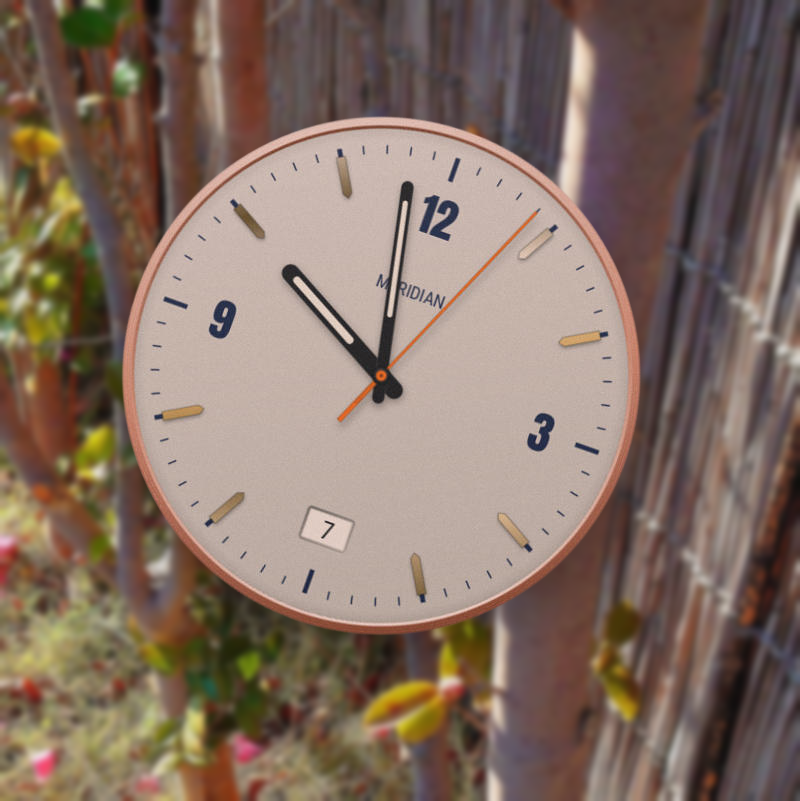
9:58:04
